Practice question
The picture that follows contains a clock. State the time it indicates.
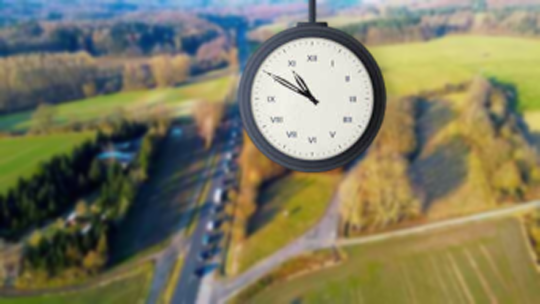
10:50
